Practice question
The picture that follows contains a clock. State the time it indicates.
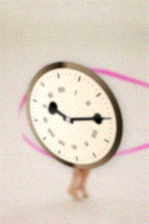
10:15
